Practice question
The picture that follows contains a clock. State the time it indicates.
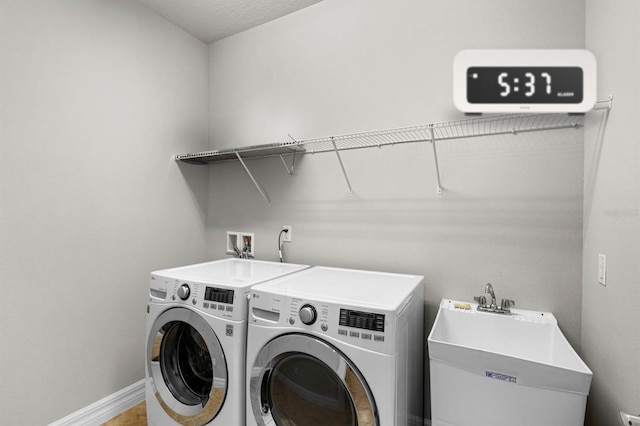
5:37
